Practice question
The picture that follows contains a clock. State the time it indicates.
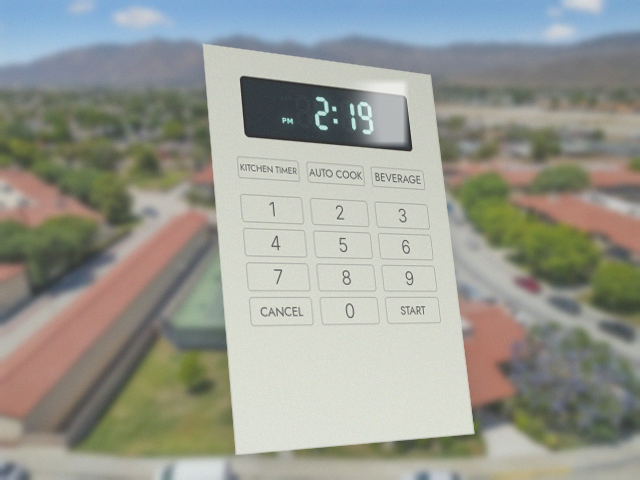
2:19
